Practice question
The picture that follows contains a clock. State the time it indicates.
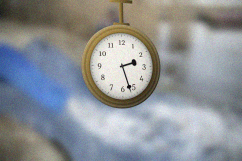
2:27
